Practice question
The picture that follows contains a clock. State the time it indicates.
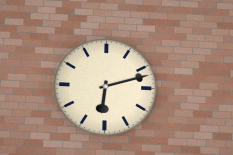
6:12
